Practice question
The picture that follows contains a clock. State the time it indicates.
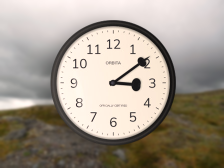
3:09
